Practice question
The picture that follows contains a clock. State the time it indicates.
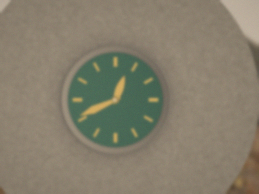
12:41
